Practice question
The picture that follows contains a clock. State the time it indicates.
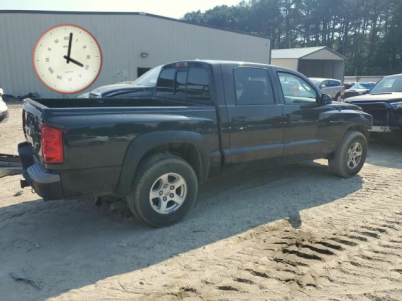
4:02
